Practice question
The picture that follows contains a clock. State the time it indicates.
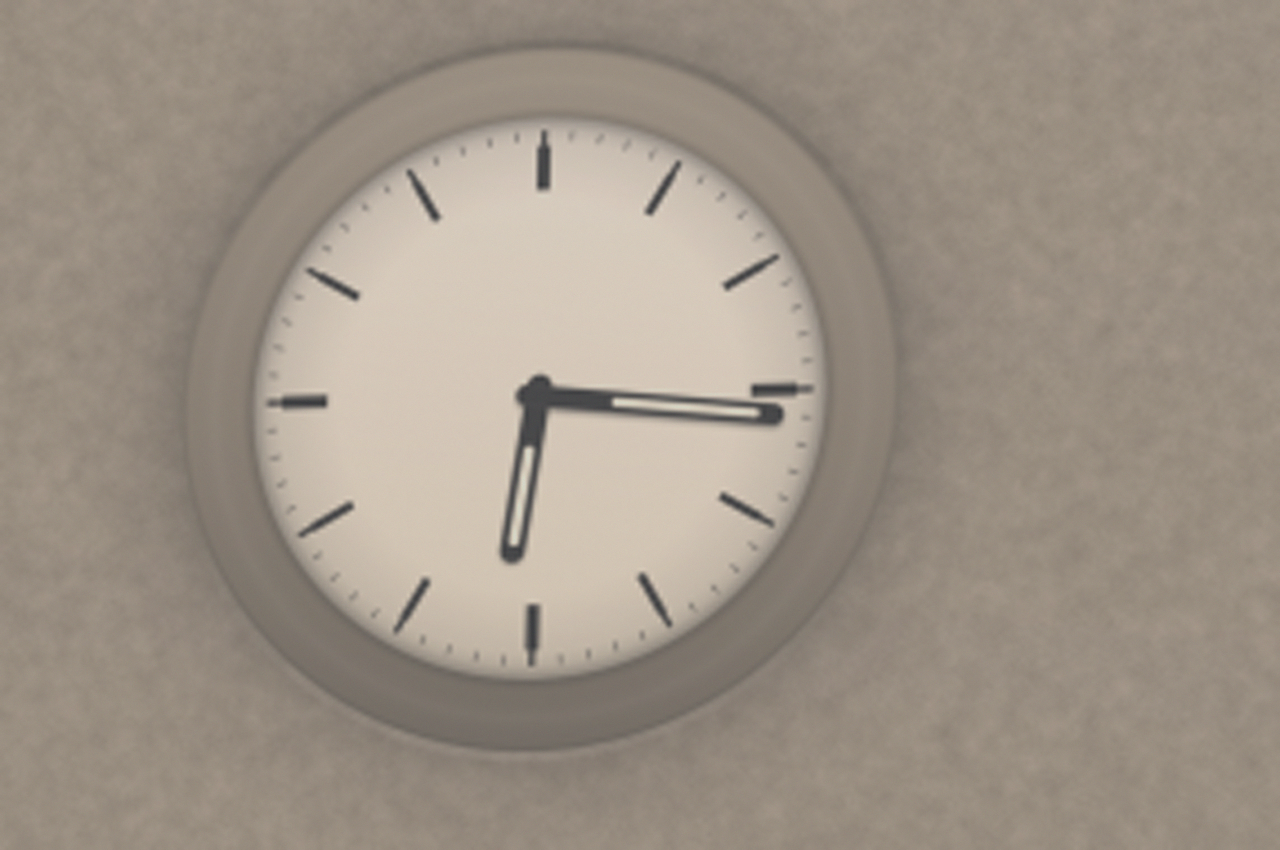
6:16
